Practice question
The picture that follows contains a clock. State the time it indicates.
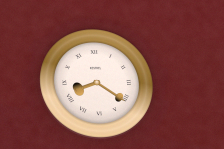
8:21
